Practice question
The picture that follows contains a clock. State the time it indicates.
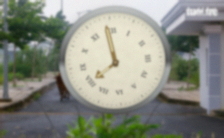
7:59
